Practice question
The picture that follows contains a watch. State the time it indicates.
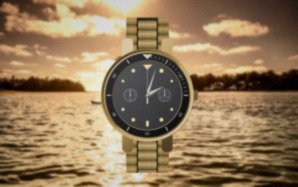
2:03
